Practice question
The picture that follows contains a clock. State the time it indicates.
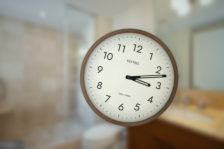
3:12
